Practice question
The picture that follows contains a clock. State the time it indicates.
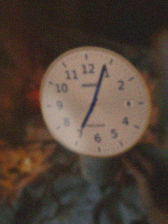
7:04
